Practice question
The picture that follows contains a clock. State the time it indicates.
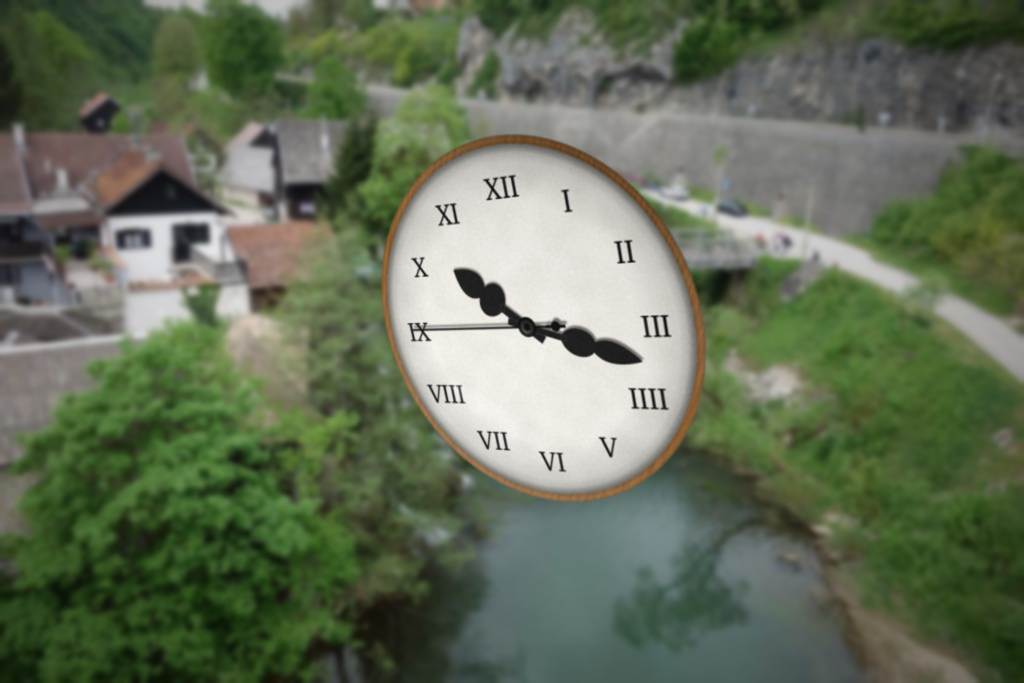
10:17:45
